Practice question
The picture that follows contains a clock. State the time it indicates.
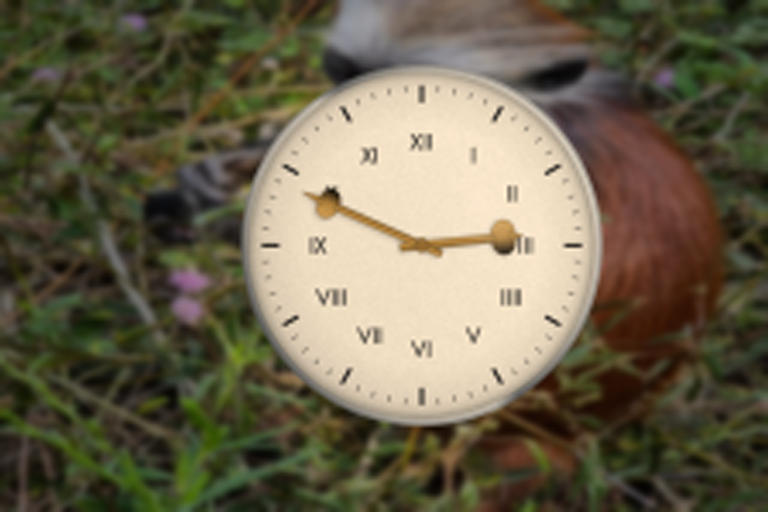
2:49
